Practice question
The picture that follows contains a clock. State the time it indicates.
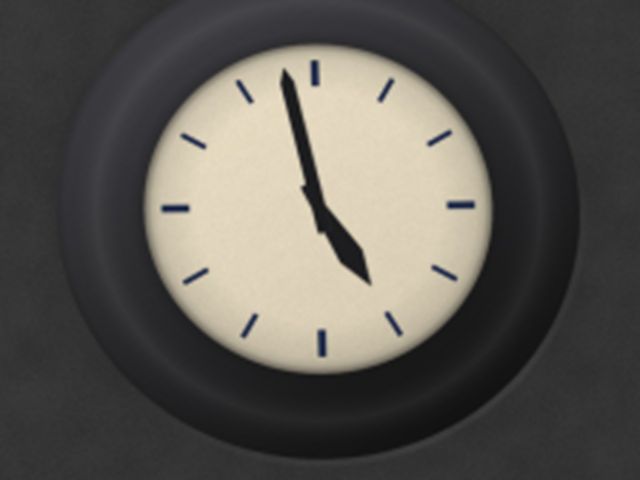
4:58
